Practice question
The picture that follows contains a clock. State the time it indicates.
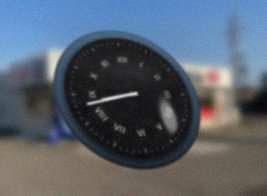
8:43
